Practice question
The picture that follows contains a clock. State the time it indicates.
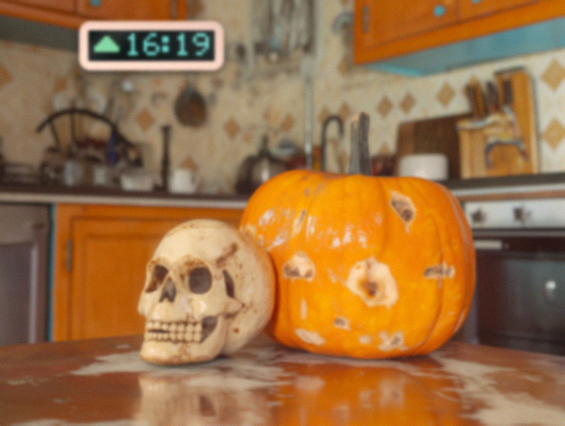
16:19
